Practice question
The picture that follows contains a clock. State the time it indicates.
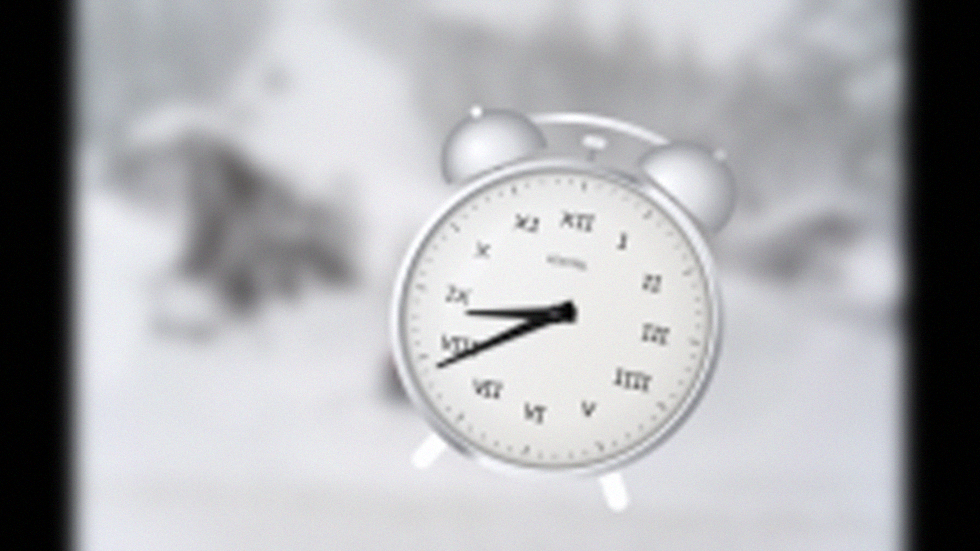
8:39
